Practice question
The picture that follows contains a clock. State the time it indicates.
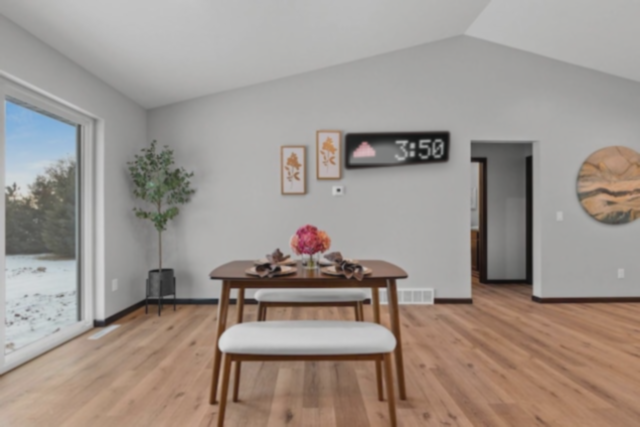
3:50
